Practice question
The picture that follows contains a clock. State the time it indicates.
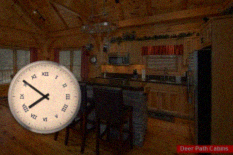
7:51
